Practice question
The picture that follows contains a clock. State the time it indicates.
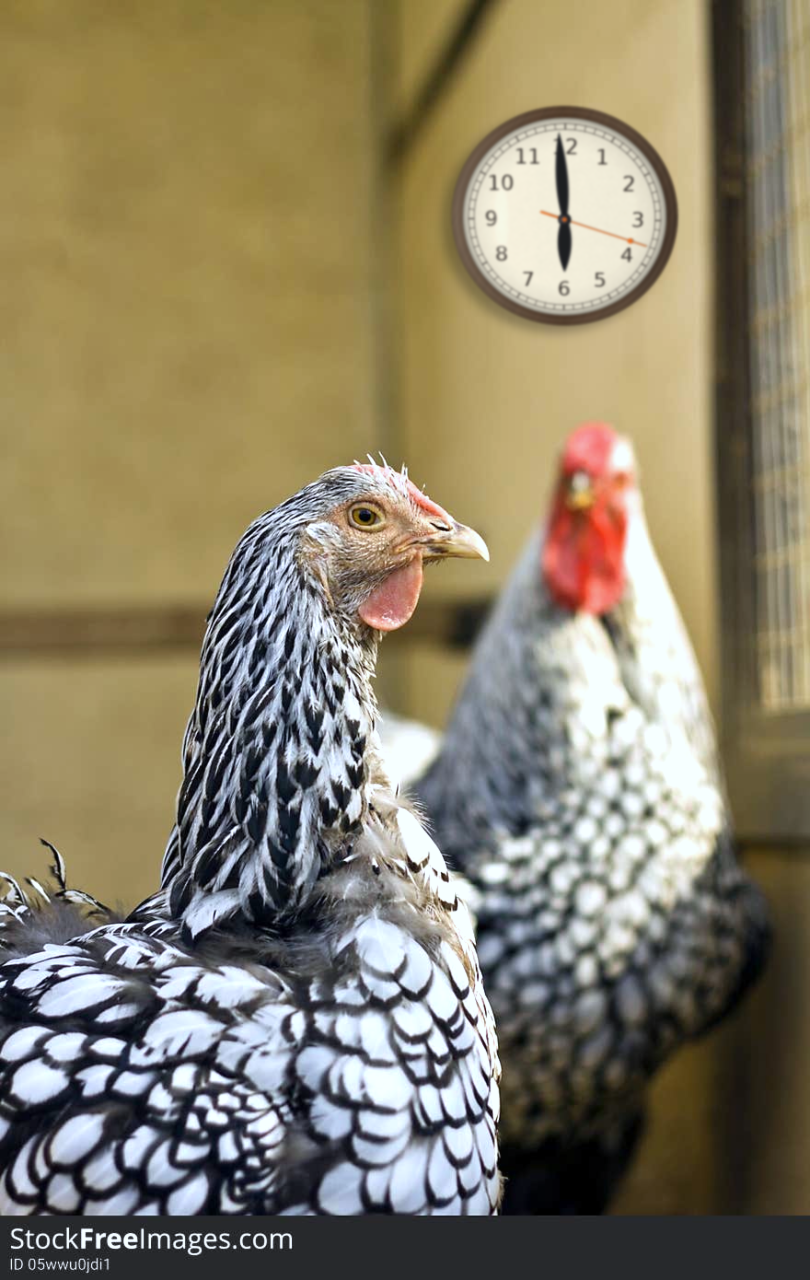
5:59:18
